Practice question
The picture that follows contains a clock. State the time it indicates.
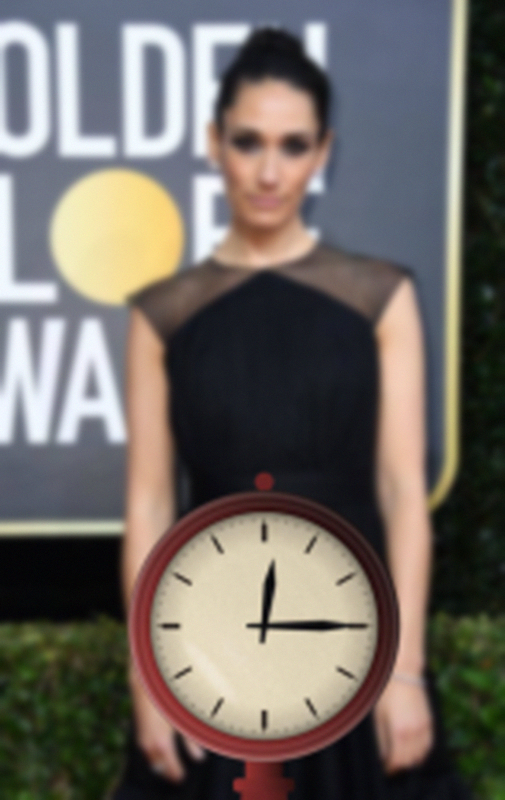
12:15
